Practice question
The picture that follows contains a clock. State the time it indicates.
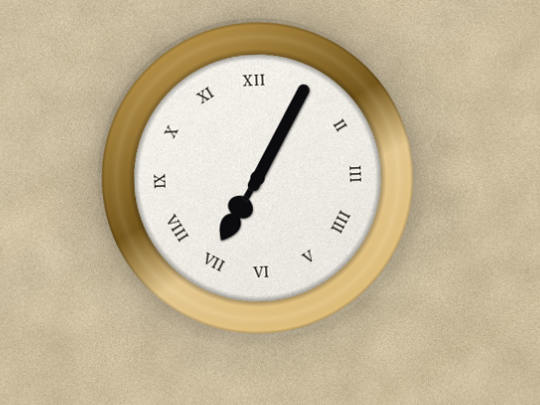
7:05
